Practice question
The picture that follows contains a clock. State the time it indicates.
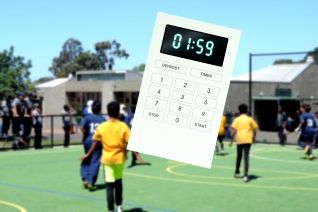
1:59
